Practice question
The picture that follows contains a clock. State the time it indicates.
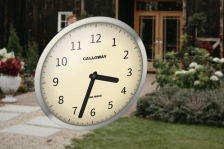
3:33
